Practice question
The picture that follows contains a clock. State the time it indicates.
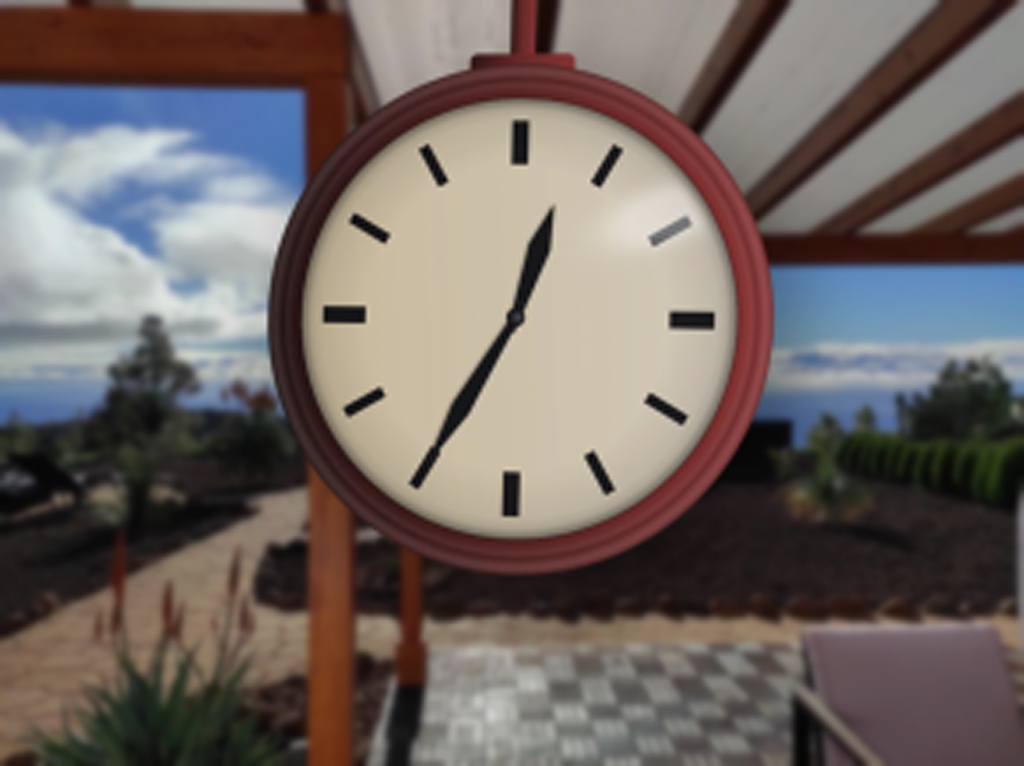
12:35
